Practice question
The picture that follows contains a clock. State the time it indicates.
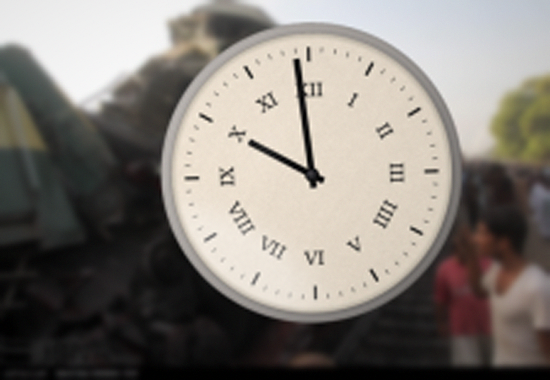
9:59
